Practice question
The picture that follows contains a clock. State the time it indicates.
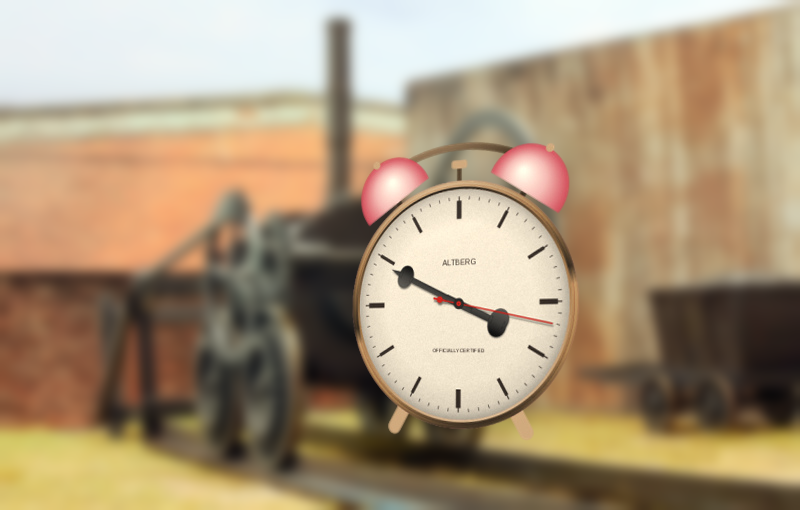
3:49:17
